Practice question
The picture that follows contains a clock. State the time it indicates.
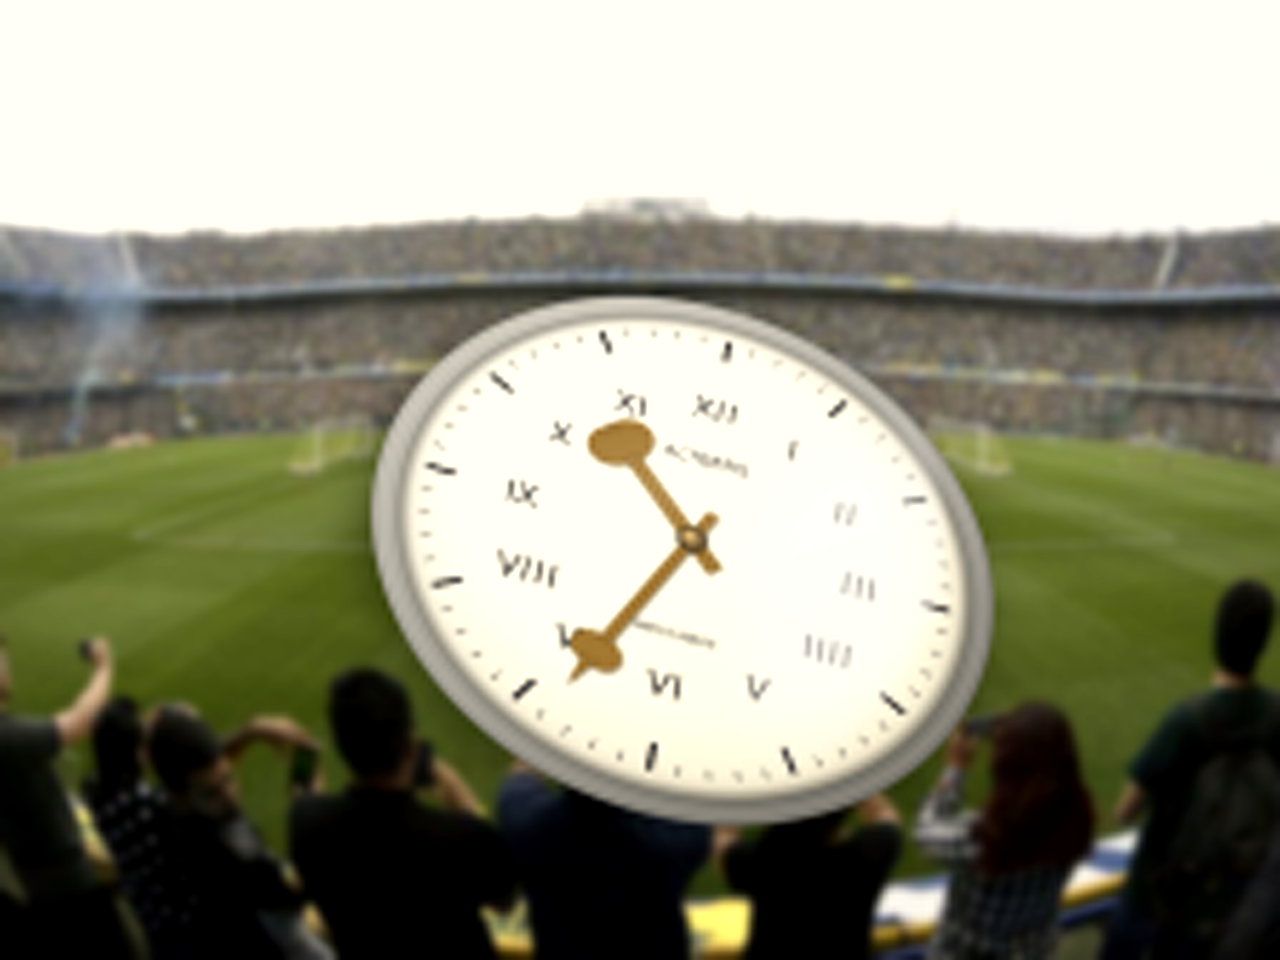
10:34
